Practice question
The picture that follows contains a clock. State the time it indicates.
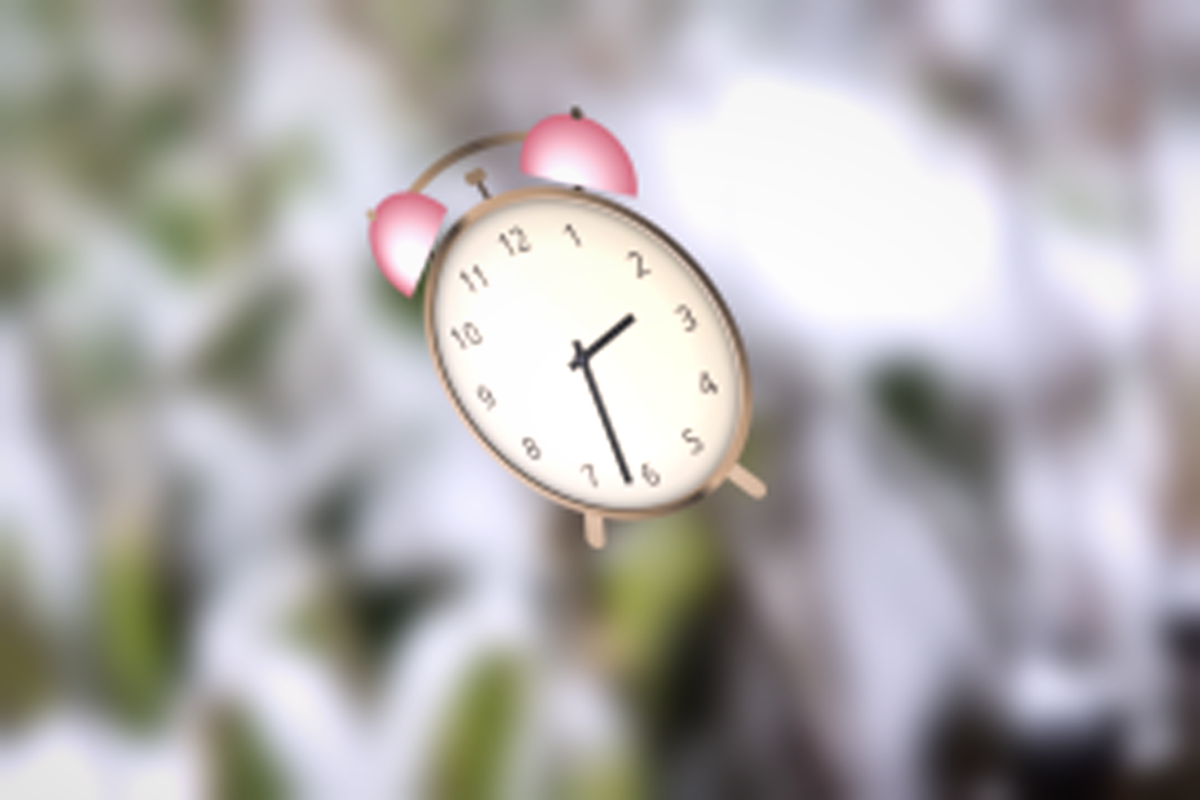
2:32
